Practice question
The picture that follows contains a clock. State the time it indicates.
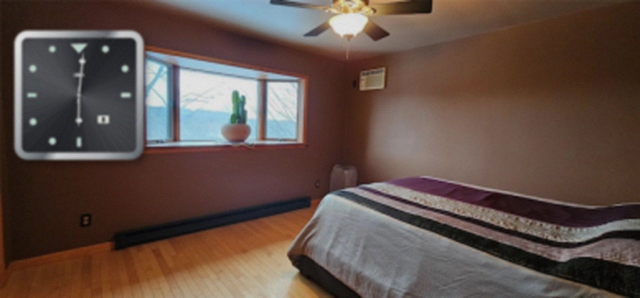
6:01
